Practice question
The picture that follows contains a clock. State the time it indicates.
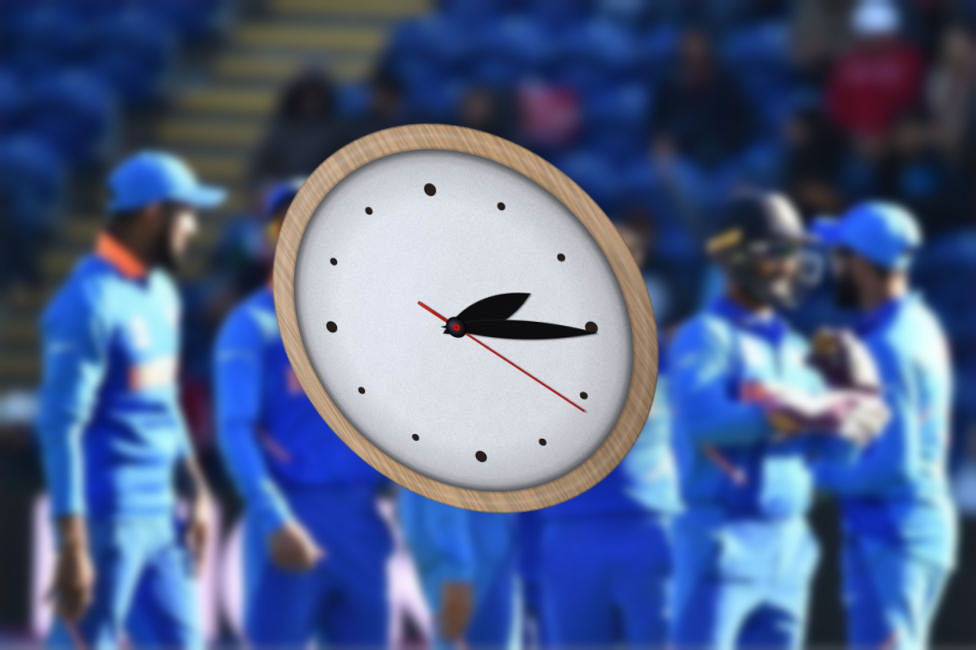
2:15:21
